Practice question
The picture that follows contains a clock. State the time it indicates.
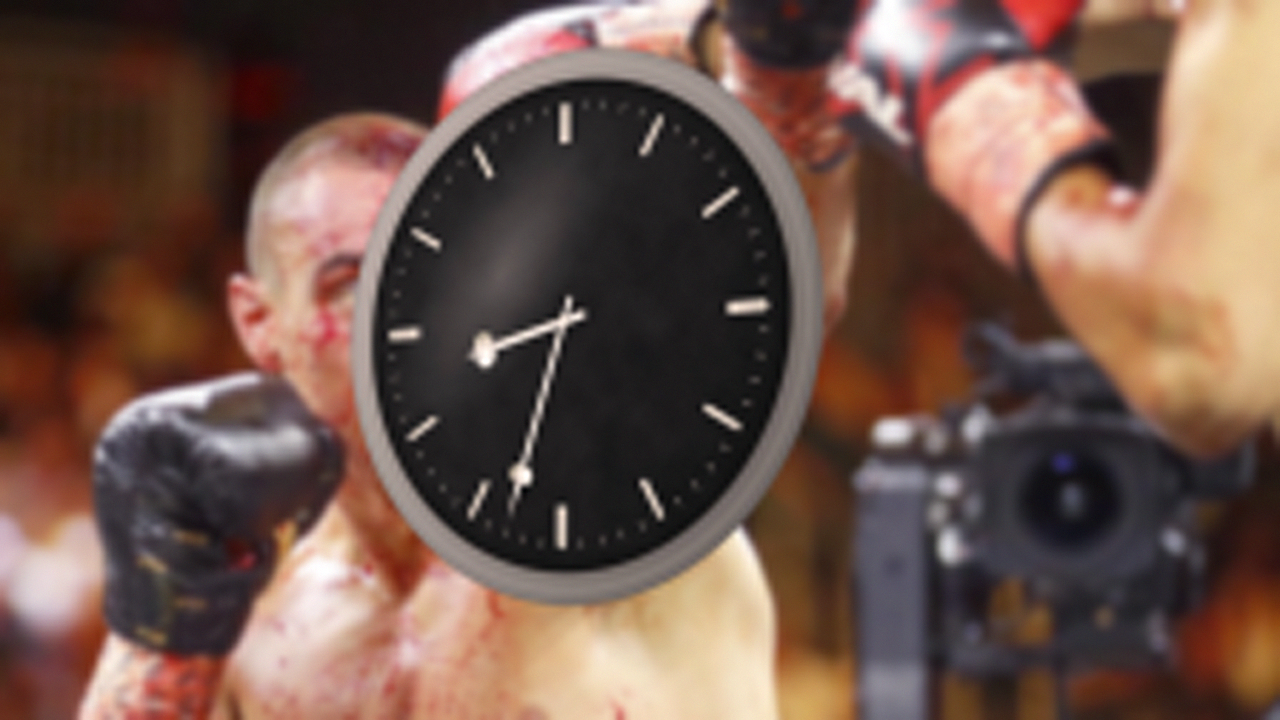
8:33
